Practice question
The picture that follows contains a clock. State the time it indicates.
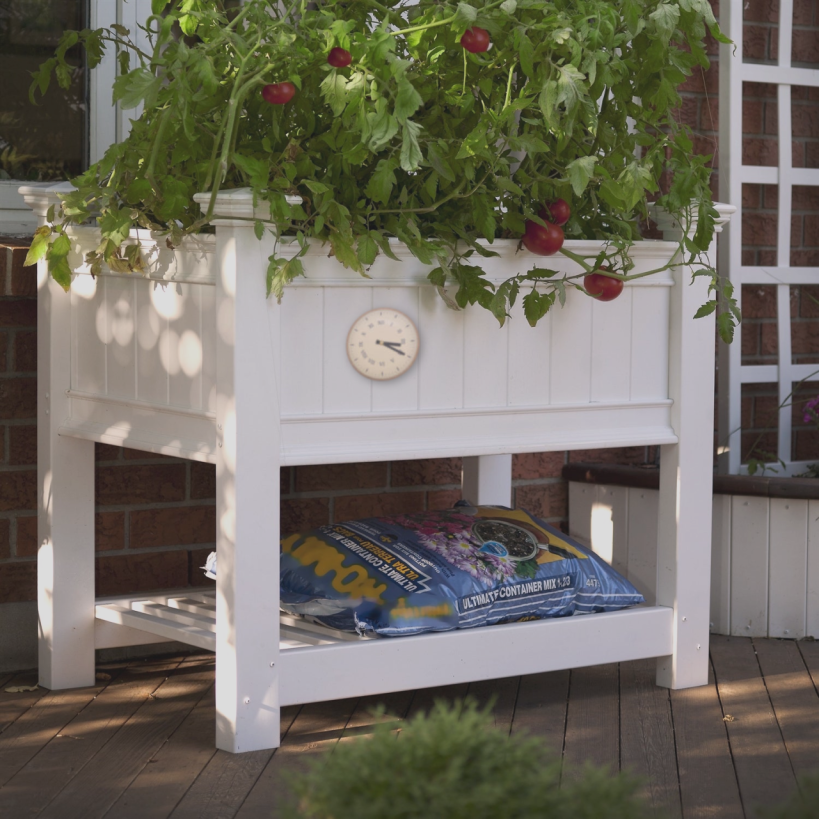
3:20
